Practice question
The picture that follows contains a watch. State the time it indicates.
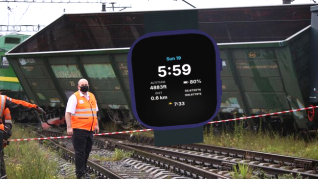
5:59
